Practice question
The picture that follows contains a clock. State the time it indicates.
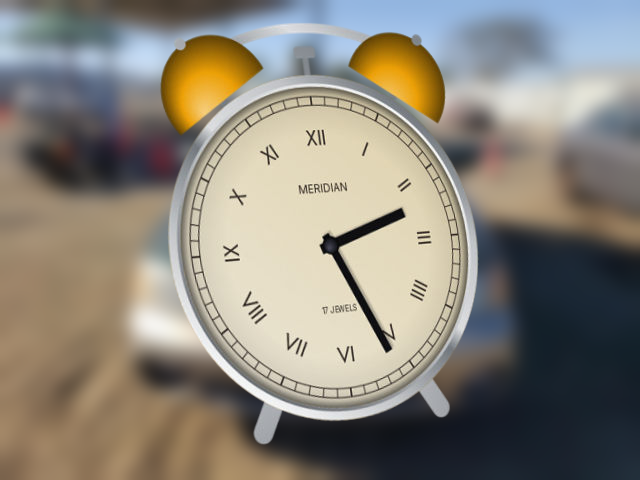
2:26
